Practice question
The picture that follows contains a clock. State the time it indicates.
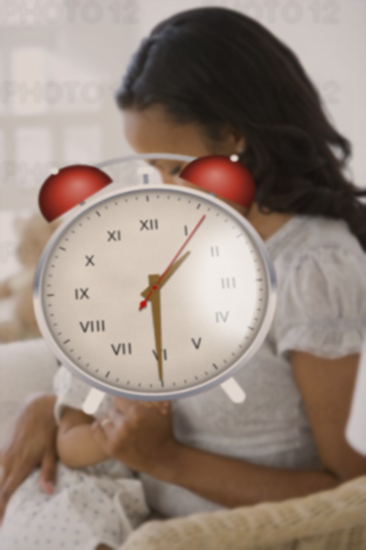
1:30:06
